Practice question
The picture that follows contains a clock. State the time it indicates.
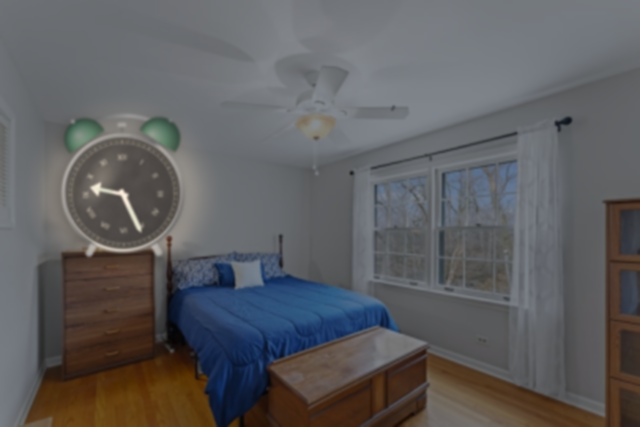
9:26
